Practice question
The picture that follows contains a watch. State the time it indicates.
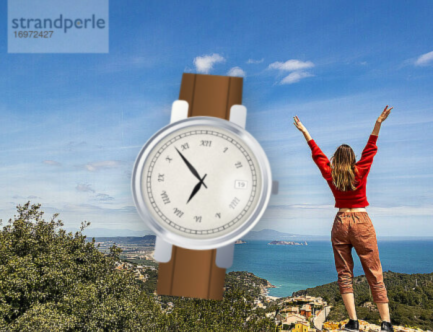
6:53
